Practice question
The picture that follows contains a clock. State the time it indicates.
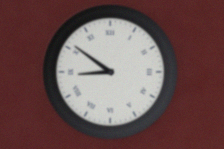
8:51
